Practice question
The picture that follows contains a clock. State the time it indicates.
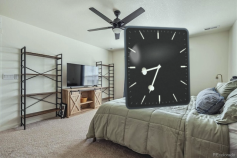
8:34
